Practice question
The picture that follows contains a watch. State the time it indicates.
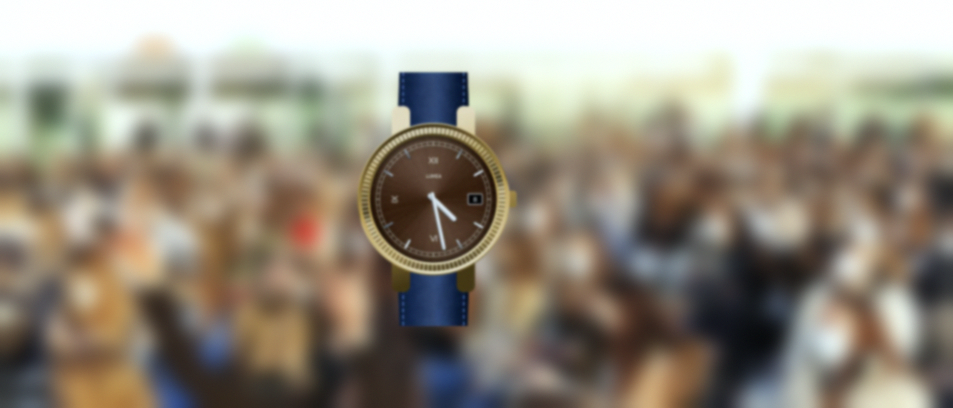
4:28
